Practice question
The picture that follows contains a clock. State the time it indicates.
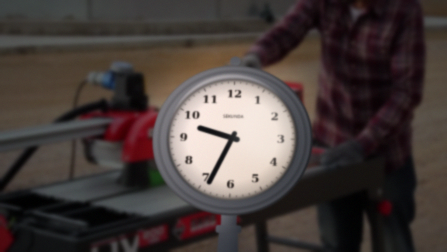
9:34
